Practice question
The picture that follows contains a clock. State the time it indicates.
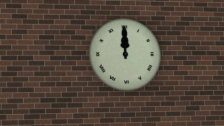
12:00
